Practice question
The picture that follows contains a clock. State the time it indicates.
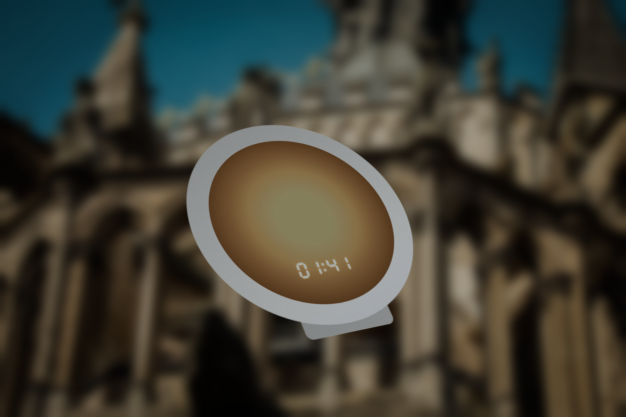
1:41
